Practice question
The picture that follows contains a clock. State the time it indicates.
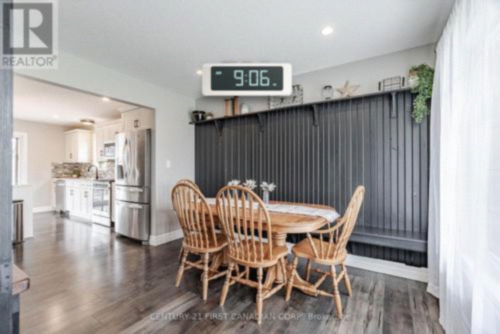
9:06
